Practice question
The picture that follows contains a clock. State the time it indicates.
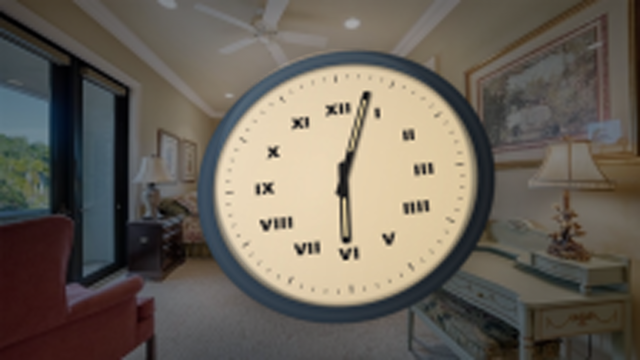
6:03
